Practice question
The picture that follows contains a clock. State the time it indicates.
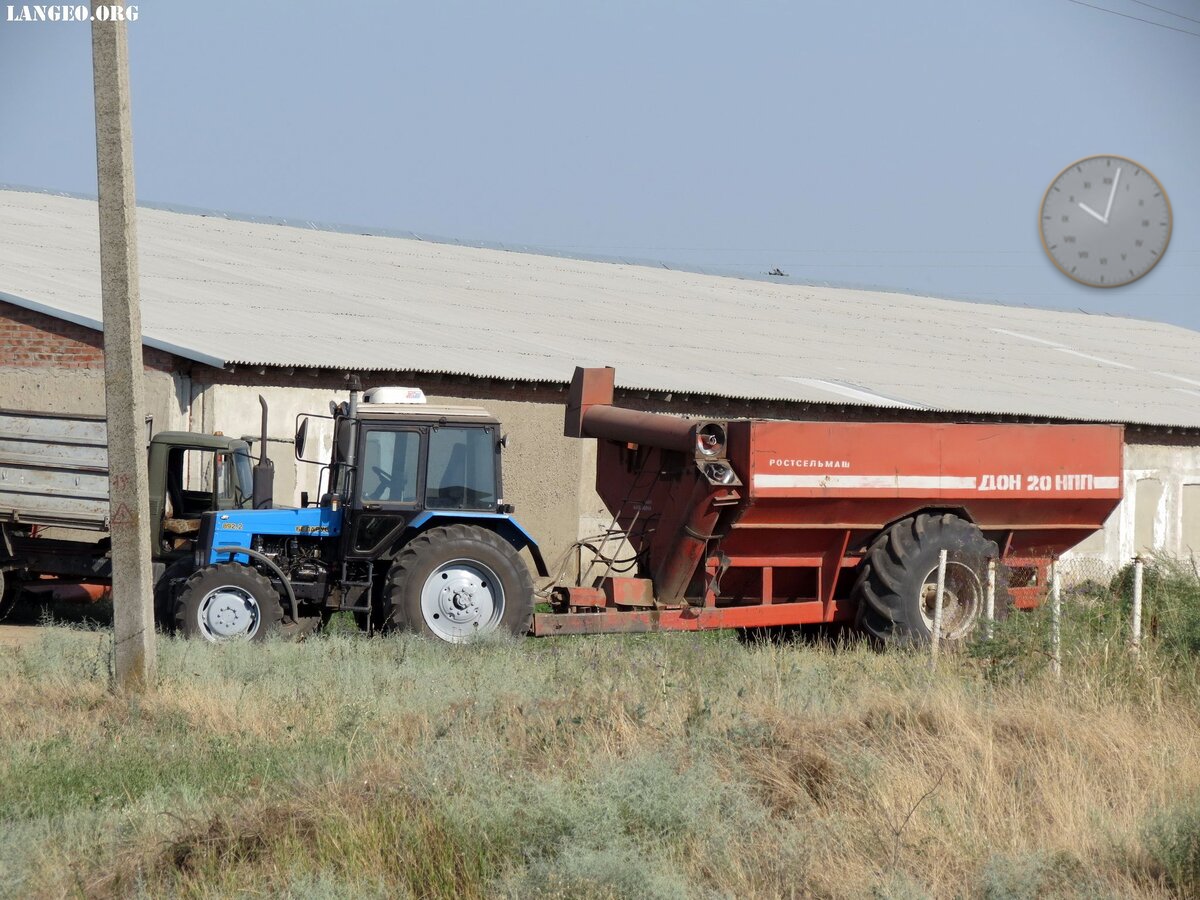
10:02
